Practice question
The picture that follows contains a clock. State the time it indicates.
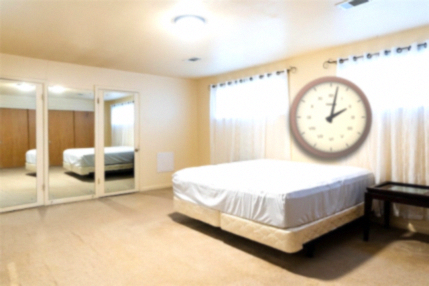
2:02
